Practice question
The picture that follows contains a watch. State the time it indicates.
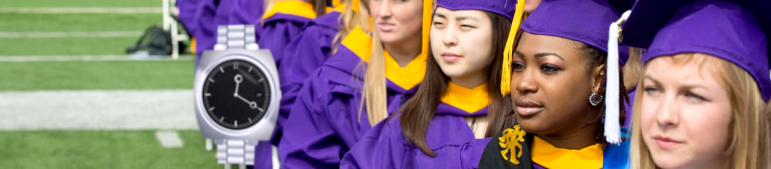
12:20
